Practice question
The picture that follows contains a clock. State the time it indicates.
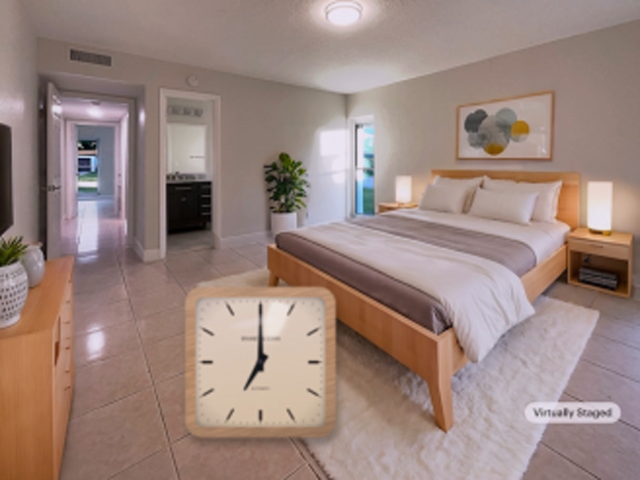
7:00
